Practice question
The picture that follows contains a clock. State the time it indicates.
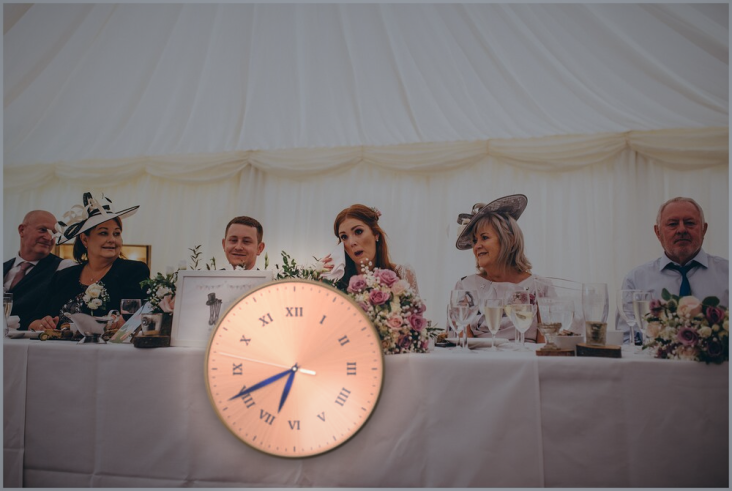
6:40:47
